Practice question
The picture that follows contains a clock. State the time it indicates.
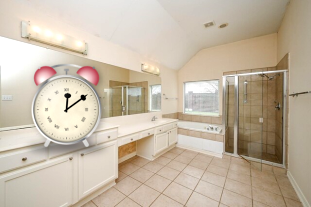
12:09
